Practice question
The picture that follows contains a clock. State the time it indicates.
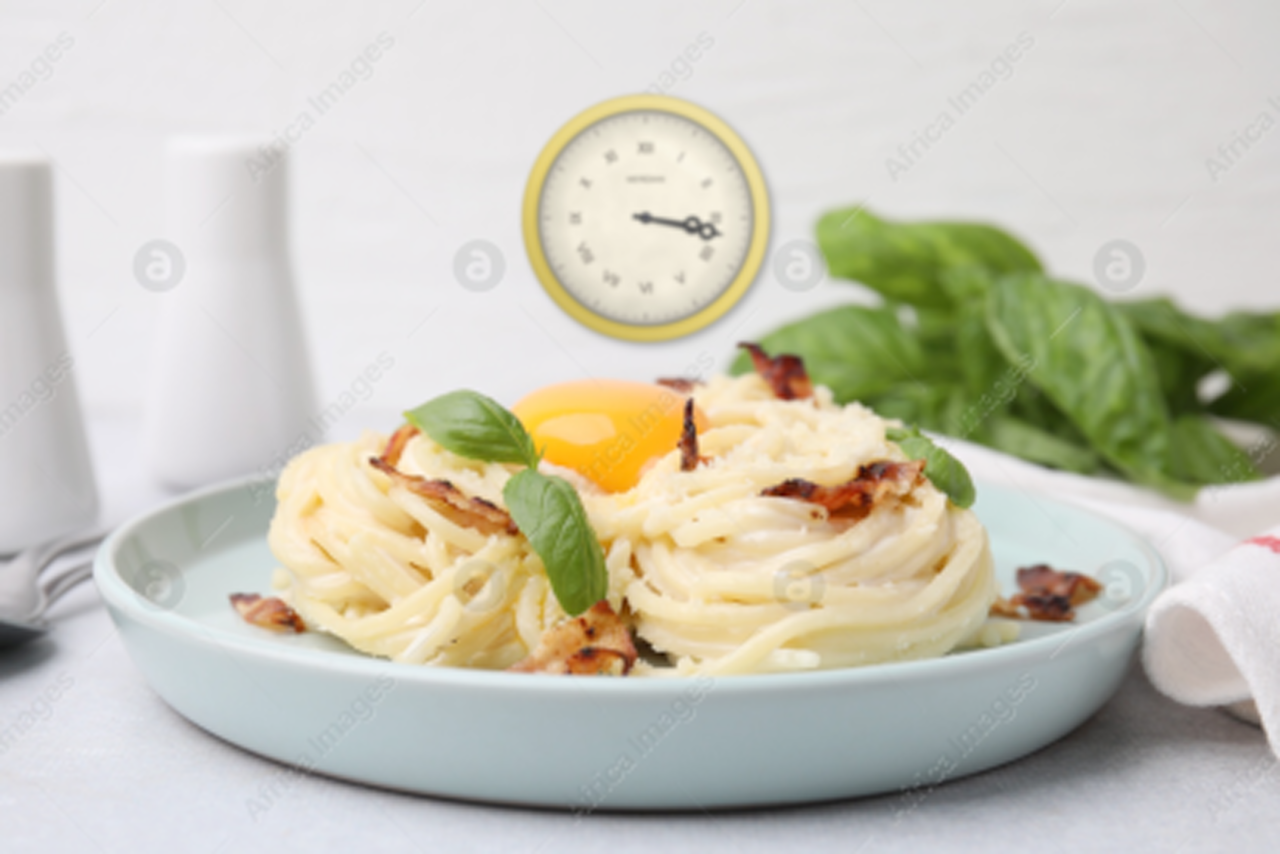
3:17
